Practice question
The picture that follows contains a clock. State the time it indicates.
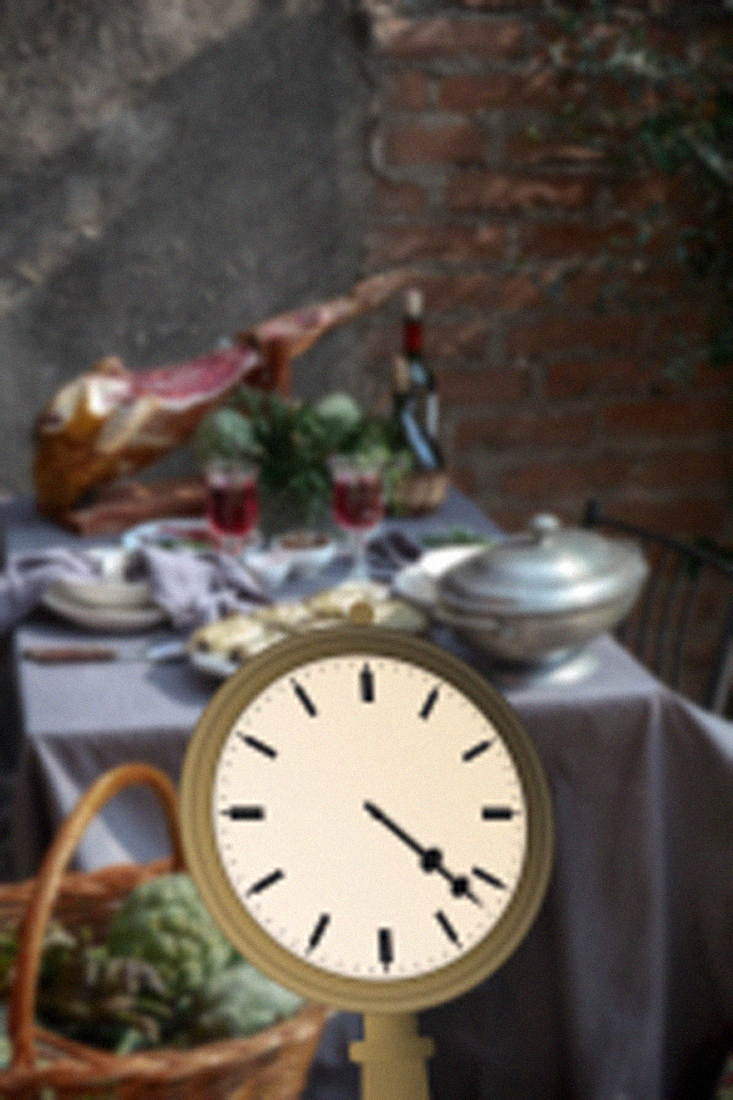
4:22
